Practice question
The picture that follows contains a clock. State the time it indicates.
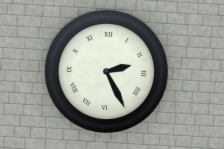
2:25
